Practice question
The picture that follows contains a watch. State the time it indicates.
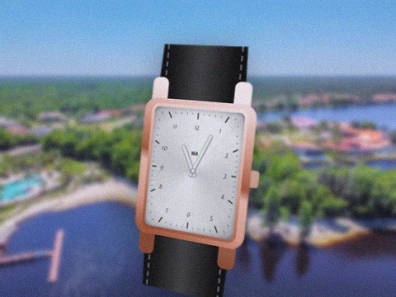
11:04
